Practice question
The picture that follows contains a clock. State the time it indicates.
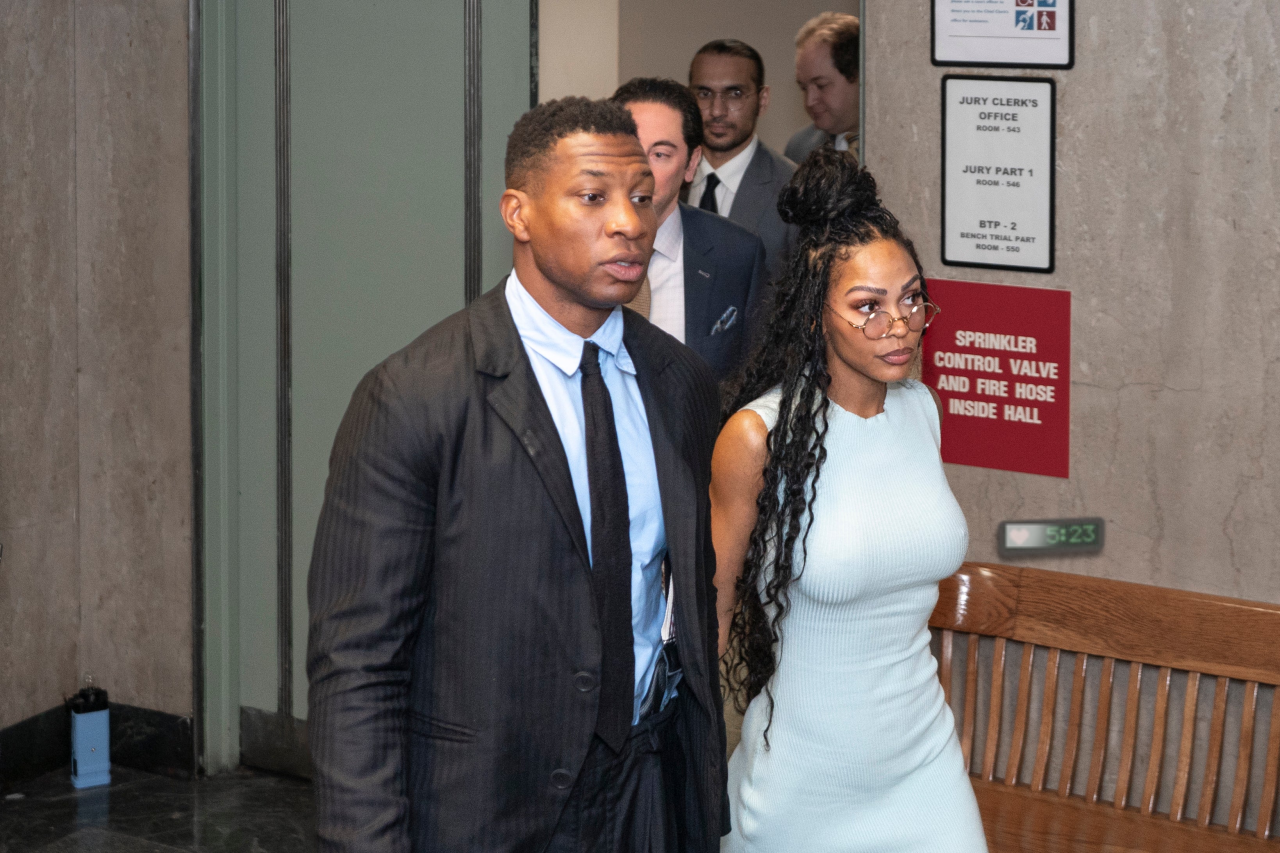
5:23
